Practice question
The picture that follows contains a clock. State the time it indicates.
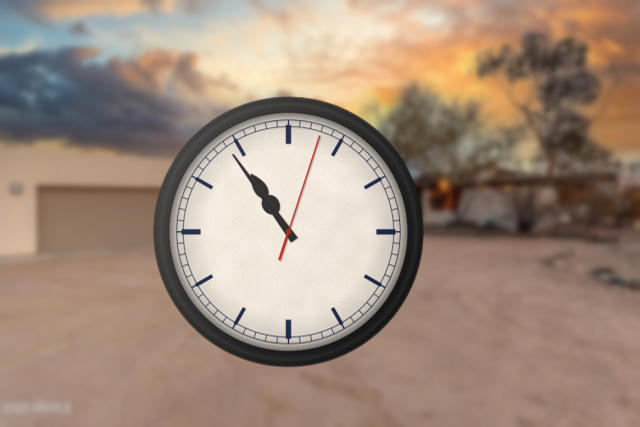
10:54:03
